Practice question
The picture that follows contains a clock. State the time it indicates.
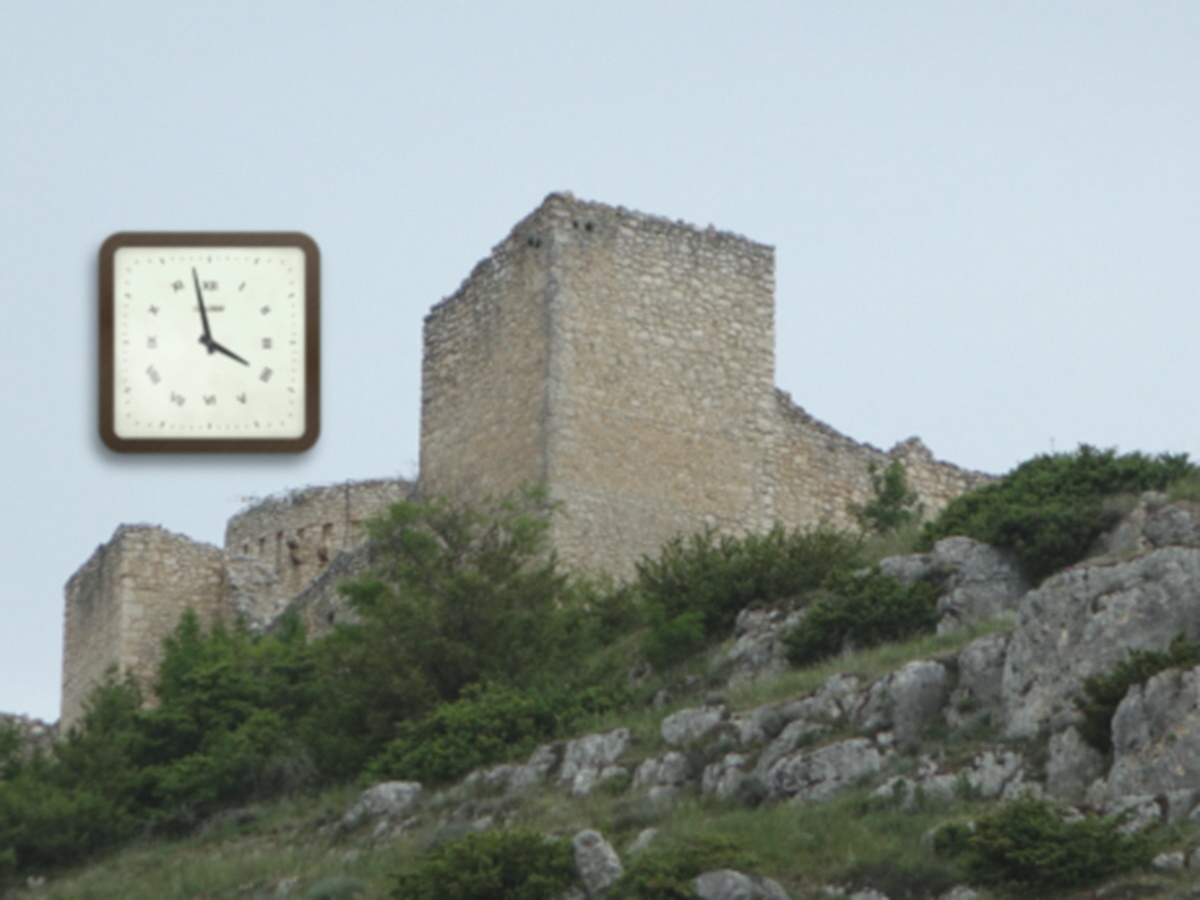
3:58
